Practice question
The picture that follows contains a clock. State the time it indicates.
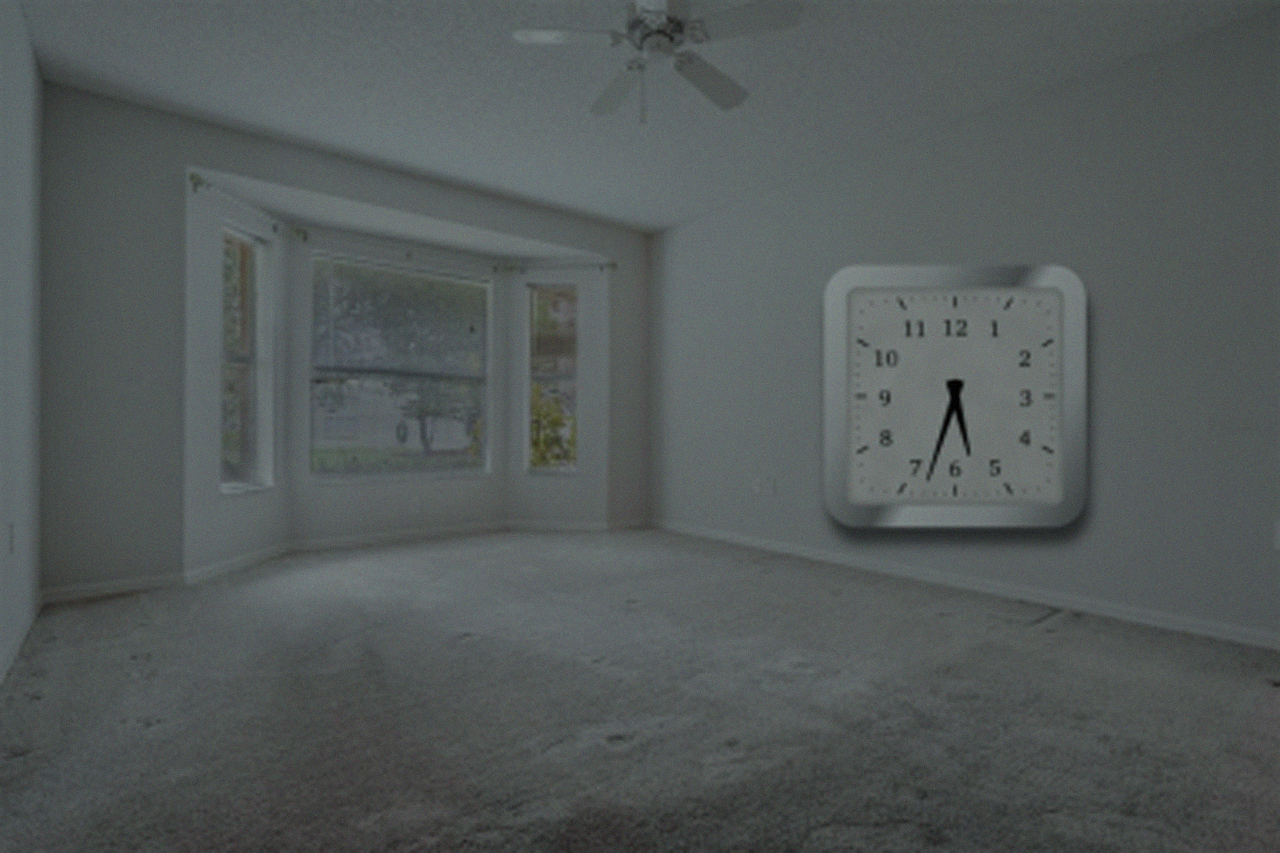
5:33
